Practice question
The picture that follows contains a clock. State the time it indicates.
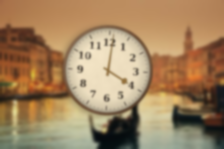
4:01
